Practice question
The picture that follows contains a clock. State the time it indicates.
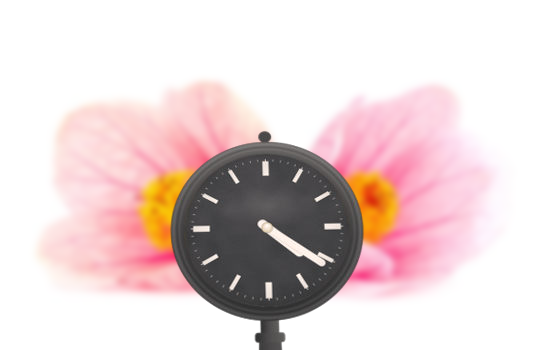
4:21
